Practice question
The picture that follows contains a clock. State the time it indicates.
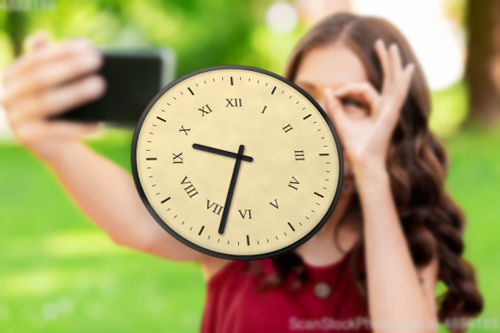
9:33
